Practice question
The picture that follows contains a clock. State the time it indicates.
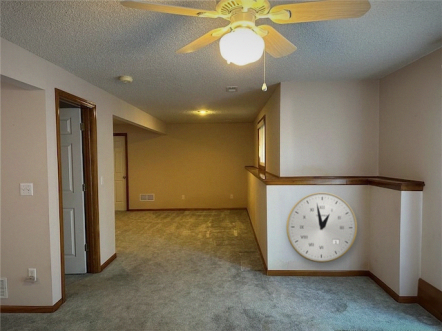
12:58
